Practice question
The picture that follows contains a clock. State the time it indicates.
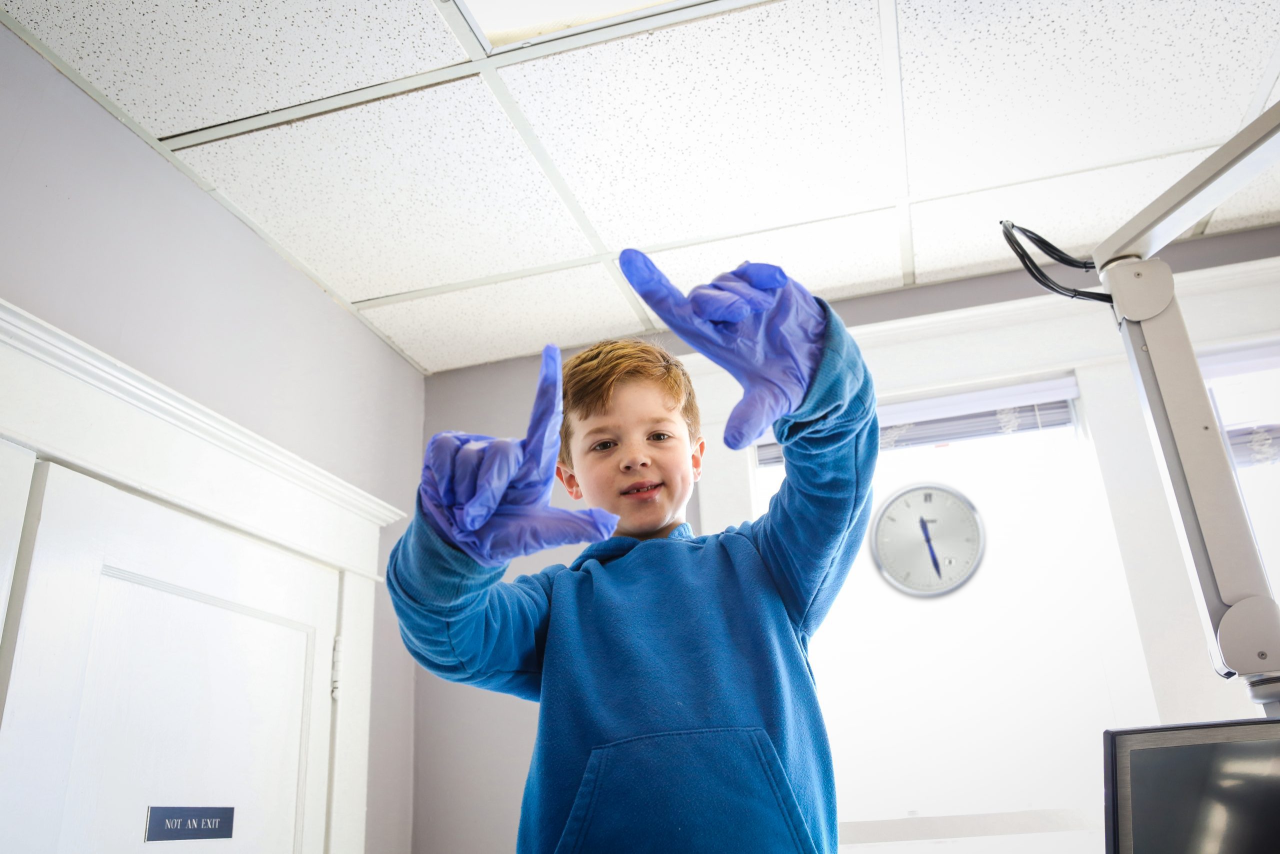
11:27
